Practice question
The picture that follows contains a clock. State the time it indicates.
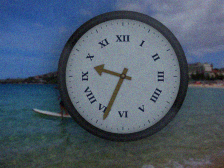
9:34
